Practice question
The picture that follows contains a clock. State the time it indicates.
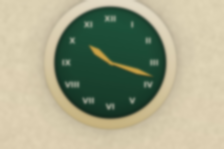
10:18
